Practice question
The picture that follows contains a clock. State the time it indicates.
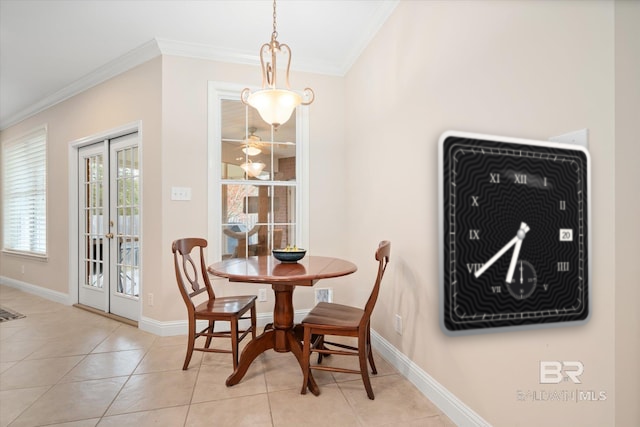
6:39
